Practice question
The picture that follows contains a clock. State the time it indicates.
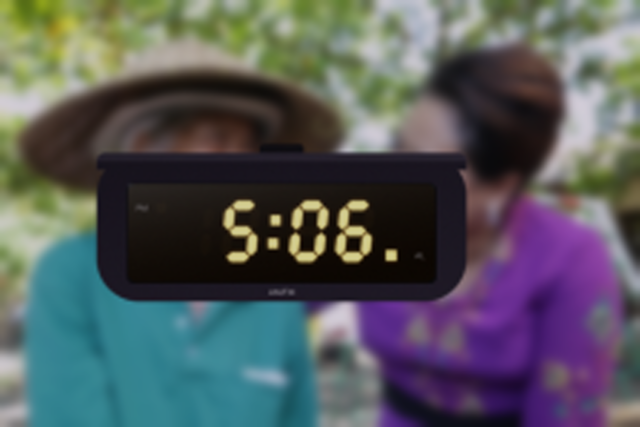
5:06
